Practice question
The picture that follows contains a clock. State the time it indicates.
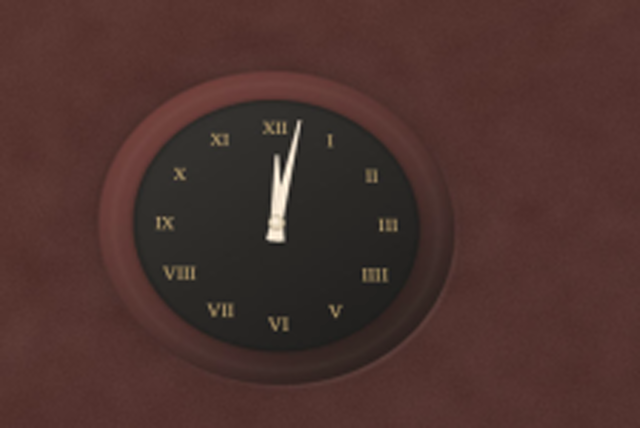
12:02
